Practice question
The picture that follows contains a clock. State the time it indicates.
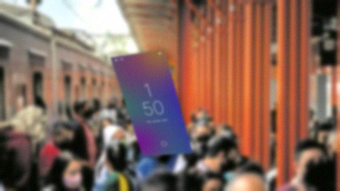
1:50
